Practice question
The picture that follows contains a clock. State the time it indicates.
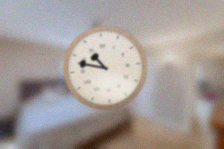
10:48
